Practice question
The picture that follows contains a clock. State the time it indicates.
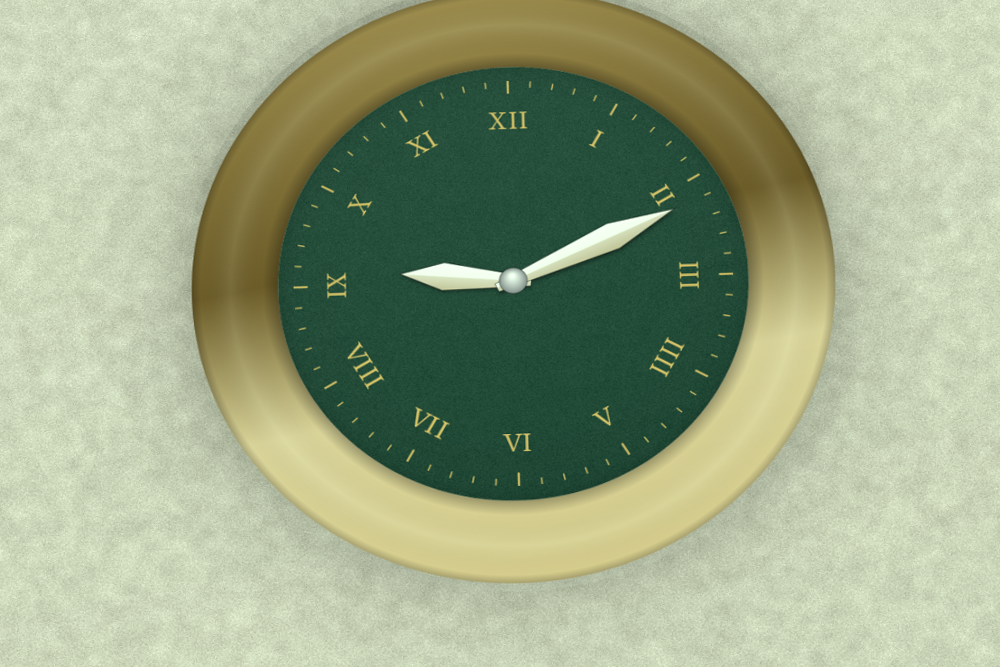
9:11
